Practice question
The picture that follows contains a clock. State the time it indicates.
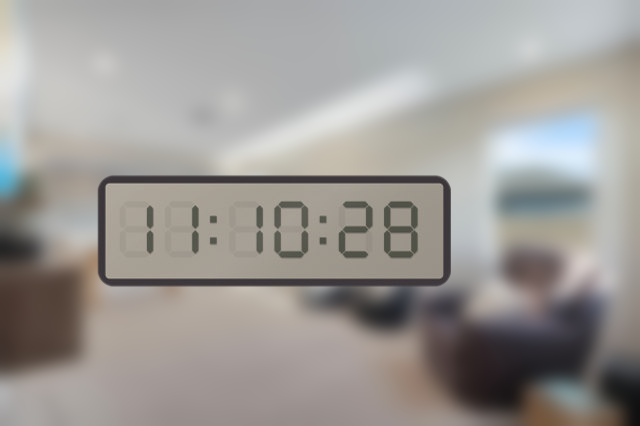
11:10:28
